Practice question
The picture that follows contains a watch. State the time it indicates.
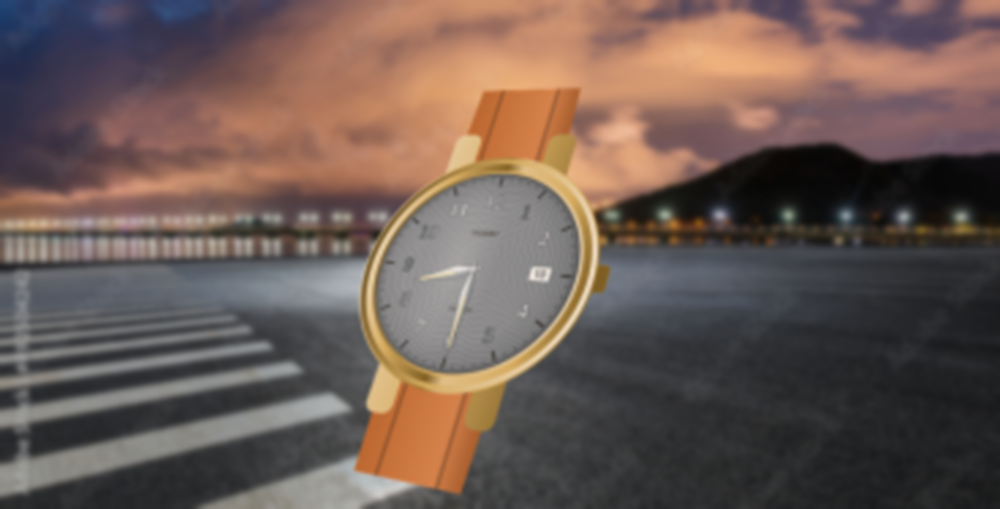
8:30
